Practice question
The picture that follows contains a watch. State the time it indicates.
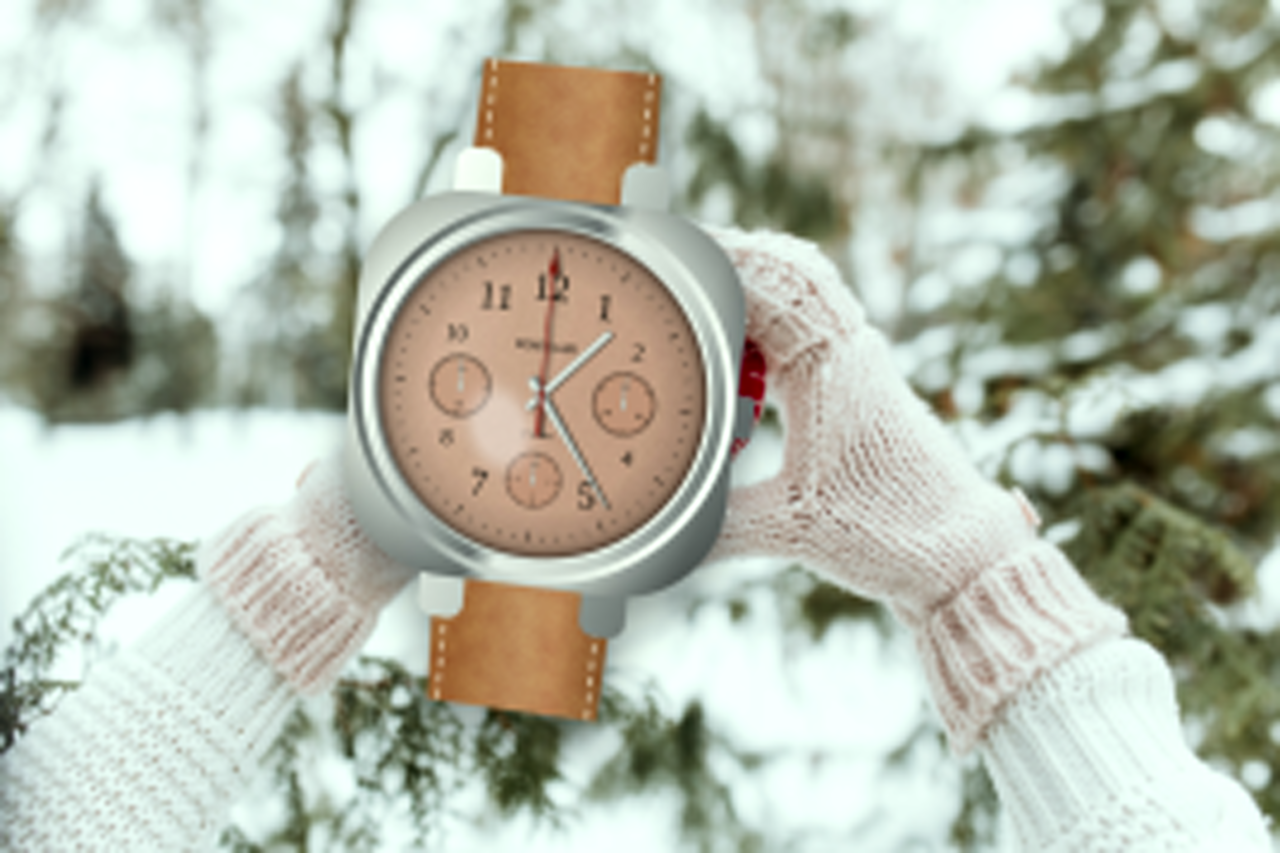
1:24
